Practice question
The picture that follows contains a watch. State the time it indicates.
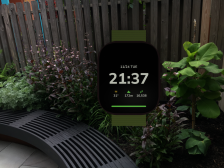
21:37
